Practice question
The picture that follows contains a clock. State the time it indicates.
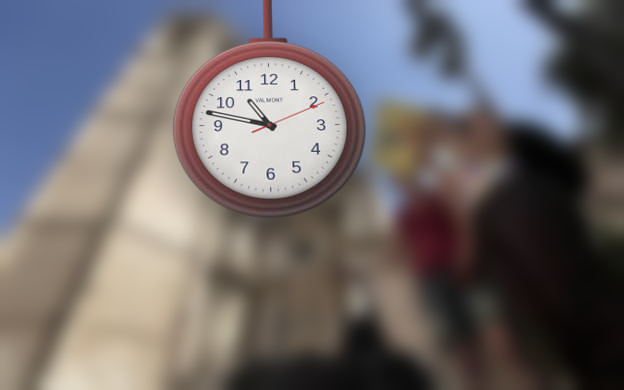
10:47:11
